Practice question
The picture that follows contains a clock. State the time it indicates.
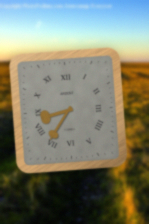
8:36
